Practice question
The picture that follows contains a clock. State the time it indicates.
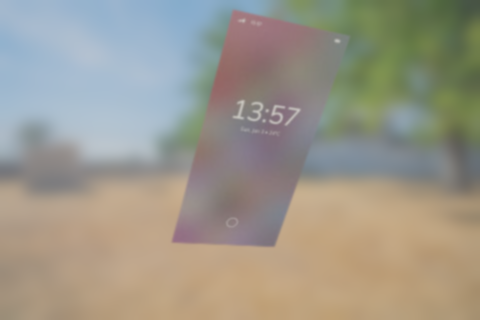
13:57
